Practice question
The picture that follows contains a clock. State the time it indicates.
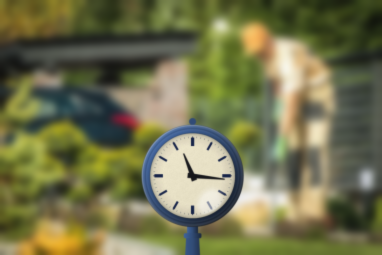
11:16
